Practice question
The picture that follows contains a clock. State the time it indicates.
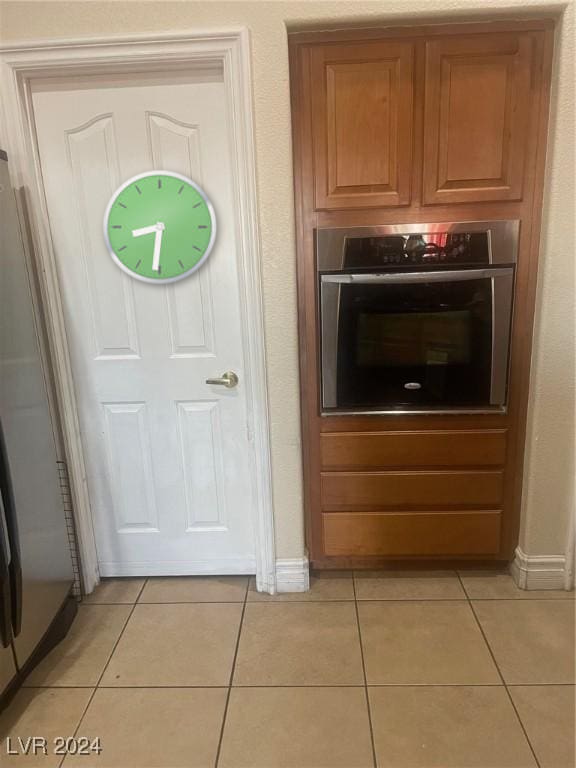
8:31
